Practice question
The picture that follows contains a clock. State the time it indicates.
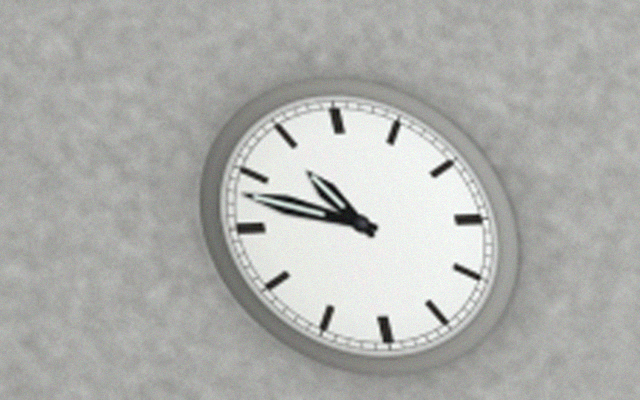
10:48
